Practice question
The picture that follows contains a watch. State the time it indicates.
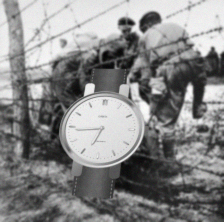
6:44
